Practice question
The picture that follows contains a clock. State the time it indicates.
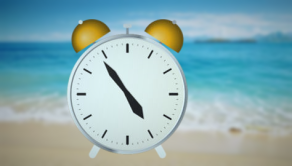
4:54
